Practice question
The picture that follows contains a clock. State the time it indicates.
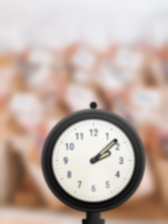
2:08
